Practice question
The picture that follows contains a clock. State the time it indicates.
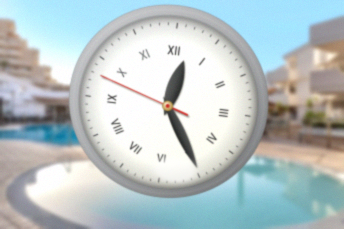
12:24:48
